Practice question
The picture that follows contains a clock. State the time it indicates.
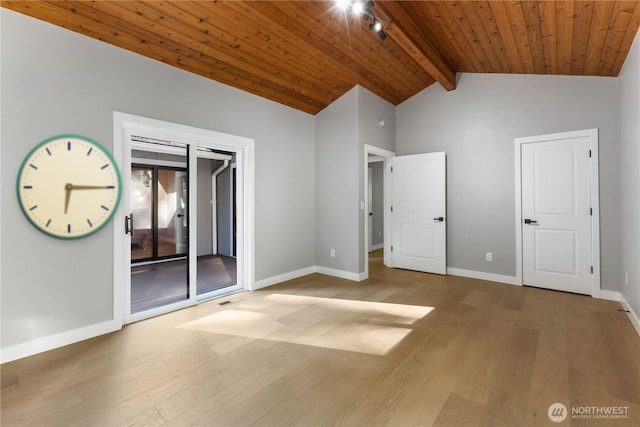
6:15
